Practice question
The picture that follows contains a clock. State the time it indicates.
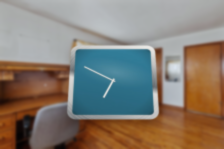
6:50
